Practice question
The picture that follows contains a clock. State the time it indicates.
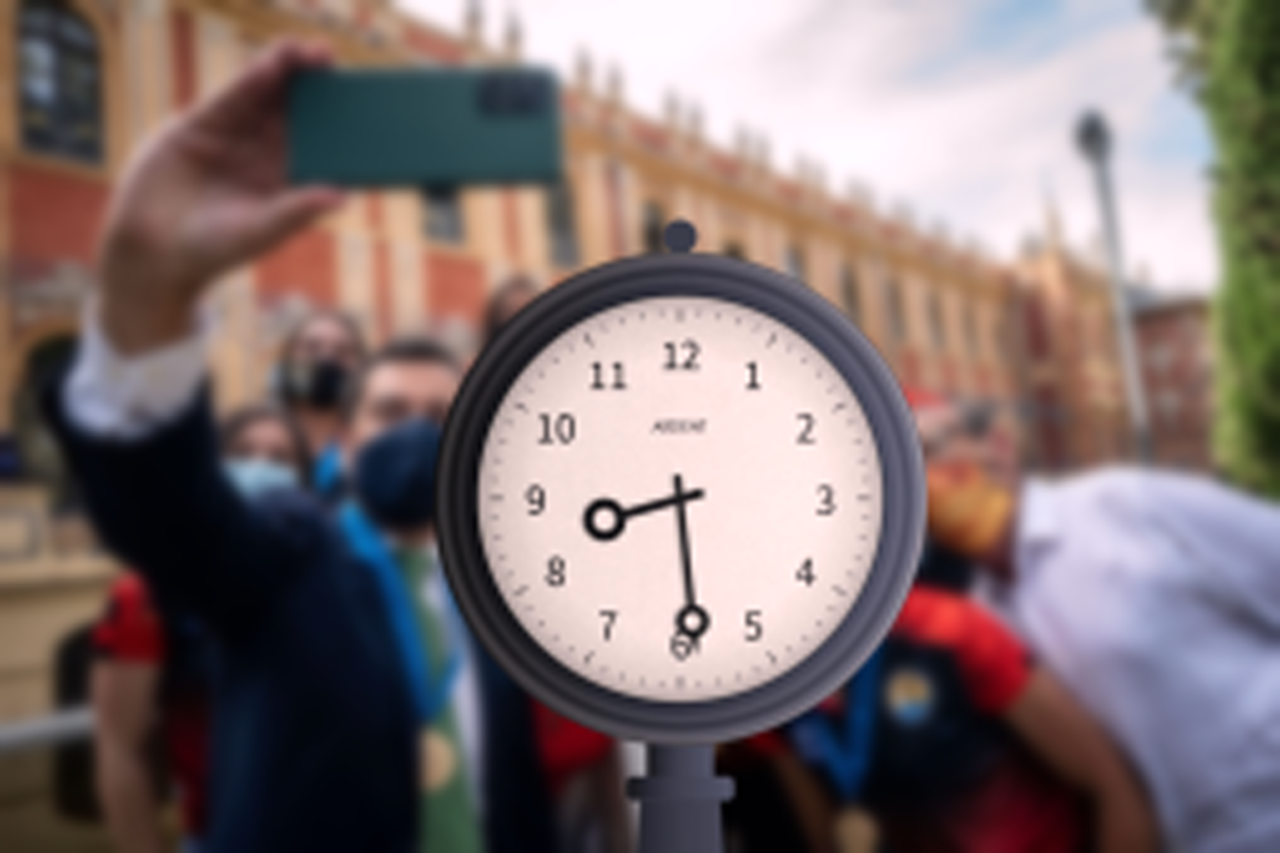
8:29
